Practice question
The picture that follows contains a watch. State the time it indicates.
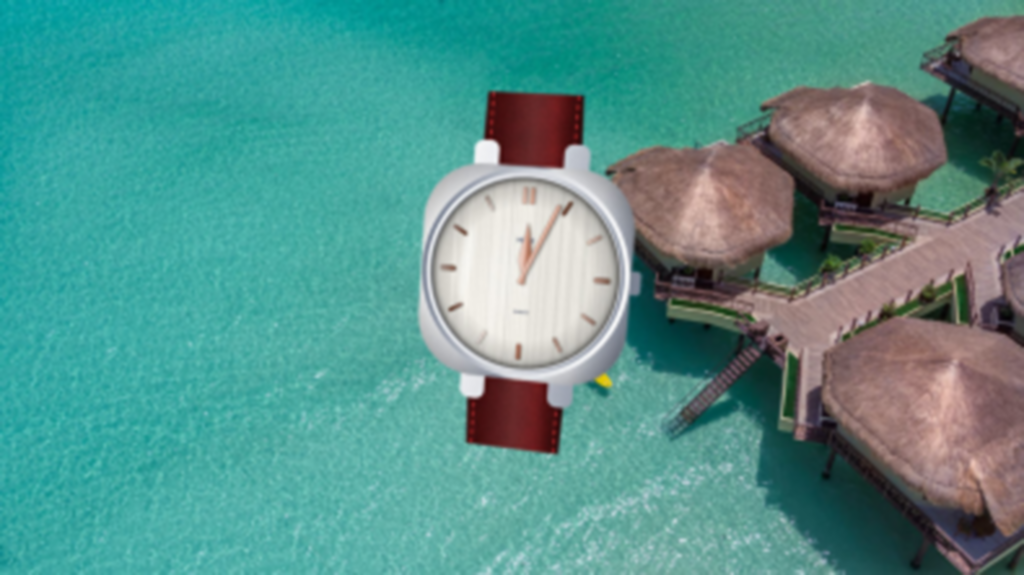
12:04
